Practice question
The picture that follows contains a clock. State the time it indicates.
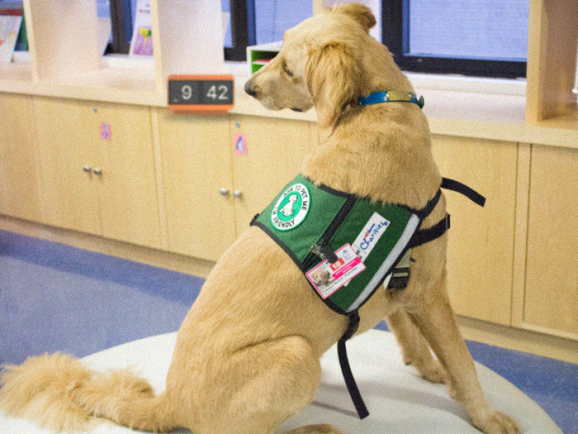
9:42
